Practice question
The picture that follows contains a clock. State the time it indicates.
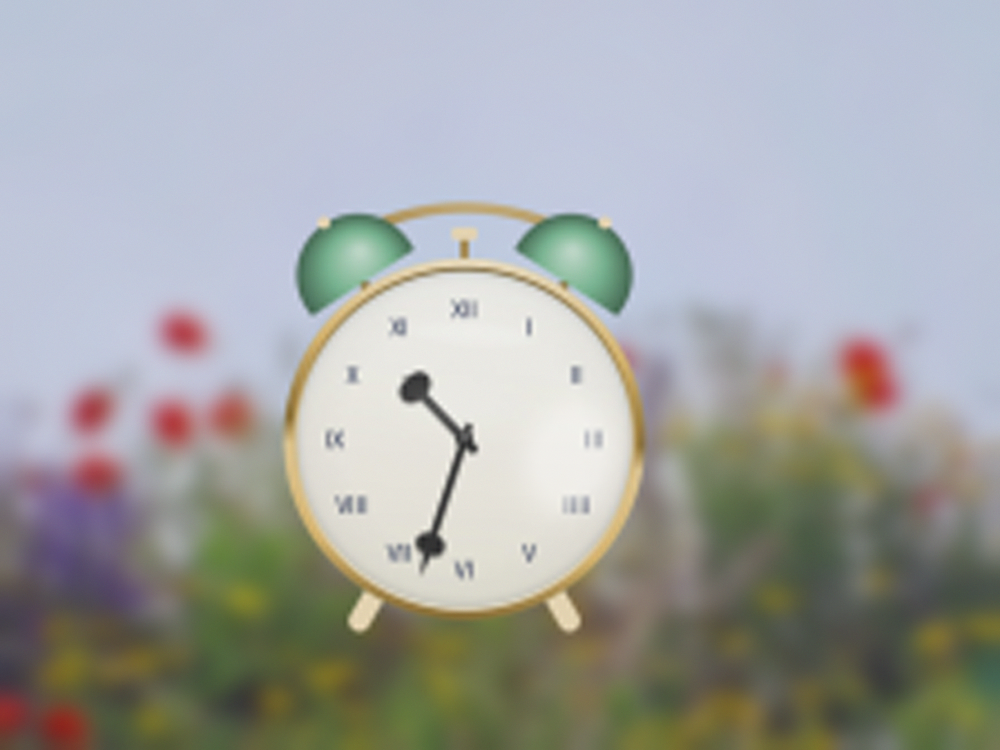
10:33
